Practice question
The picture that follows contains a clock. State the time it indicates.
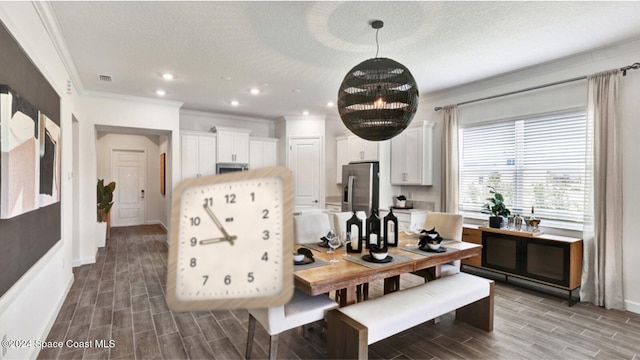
8:54
